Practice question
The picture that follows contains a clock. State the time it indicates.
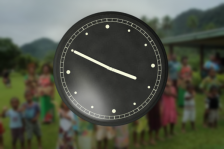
3:50
